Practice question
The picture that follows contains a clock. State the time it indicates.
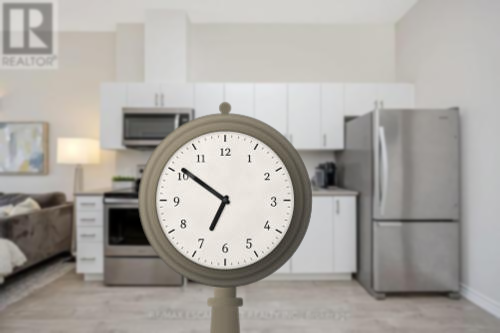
6:51
